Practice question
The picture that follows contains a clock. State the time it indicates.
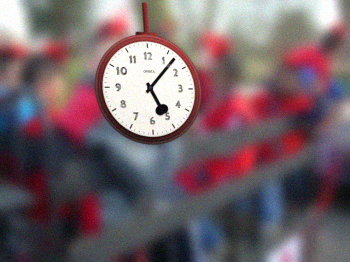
5:07
